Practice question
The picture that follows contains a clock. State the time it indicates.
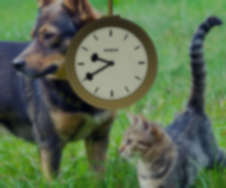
9:40
